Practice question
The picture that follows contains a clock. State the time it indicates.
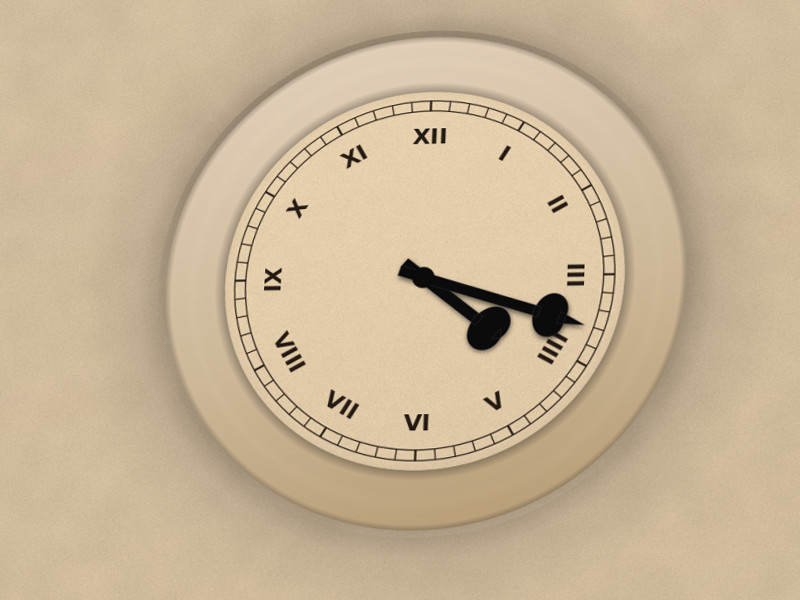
4:18
